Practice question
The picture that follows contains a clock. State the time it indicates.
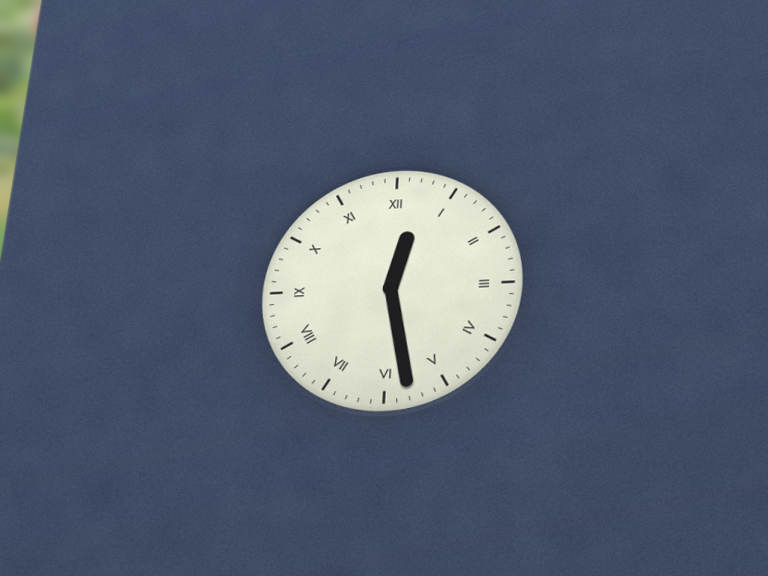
12:28
